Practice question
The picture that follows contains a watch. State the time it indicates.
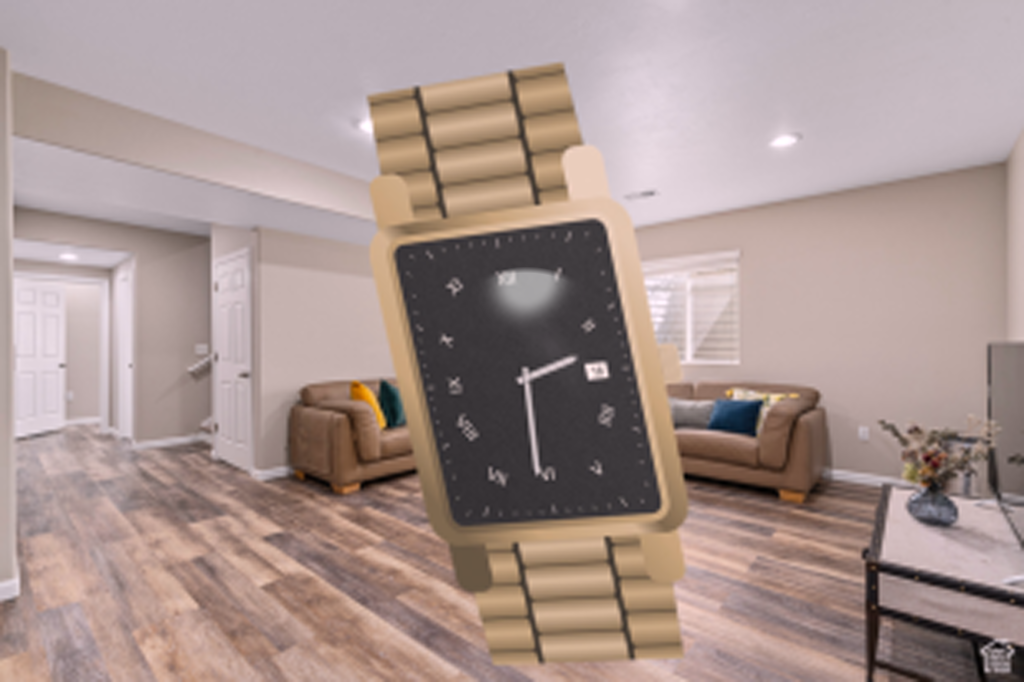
2:31
